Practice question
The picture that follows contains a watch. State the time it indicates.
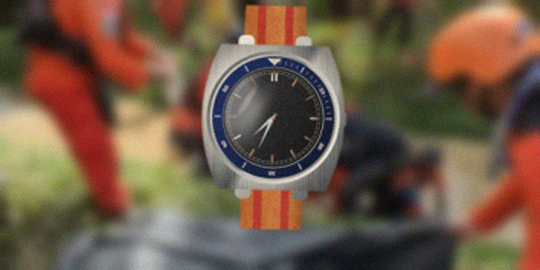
7:34
